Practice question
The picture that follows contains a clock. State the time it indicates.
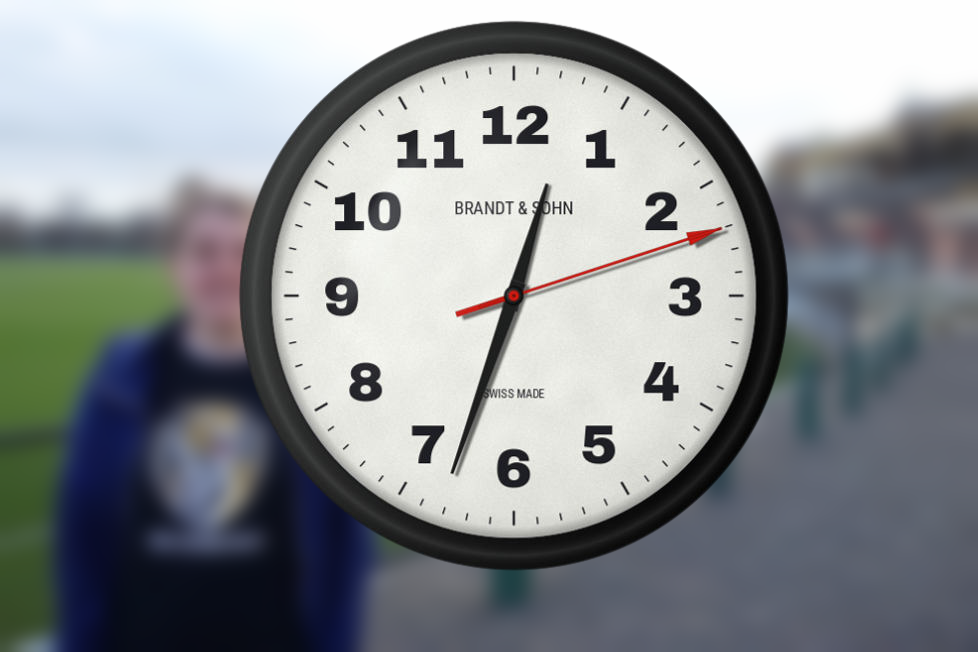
12:33:12
